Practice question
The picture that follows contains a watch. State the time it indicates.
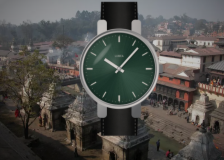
10:07
